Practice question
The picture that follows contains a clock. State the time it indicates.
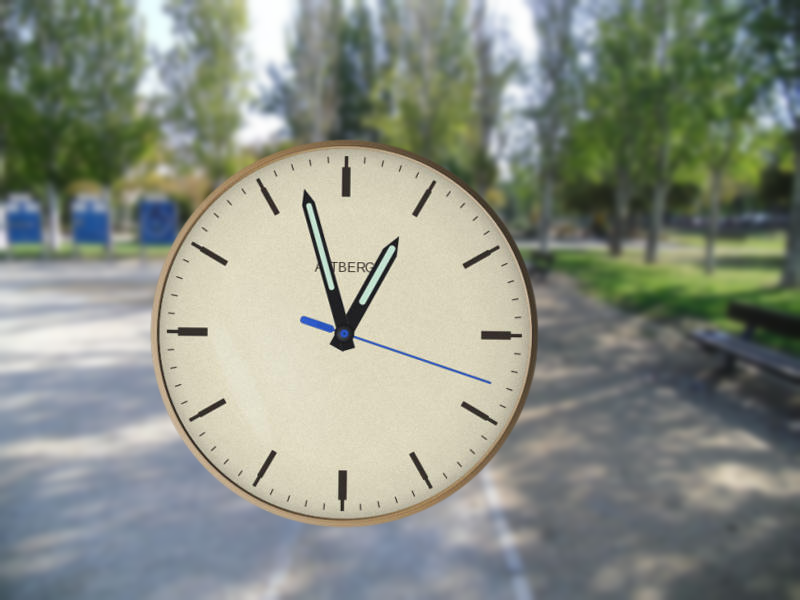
12:57:18
